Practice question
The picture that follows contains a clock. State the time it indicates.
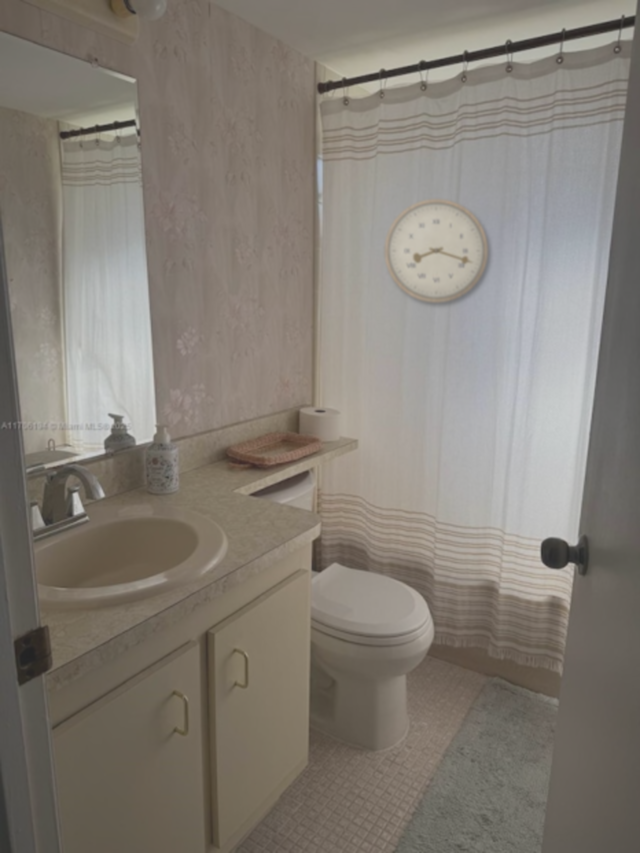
8:18
